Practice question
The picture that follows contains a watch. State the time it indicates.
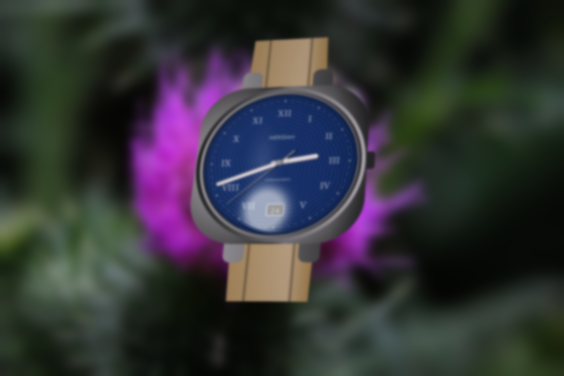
2:41:38
